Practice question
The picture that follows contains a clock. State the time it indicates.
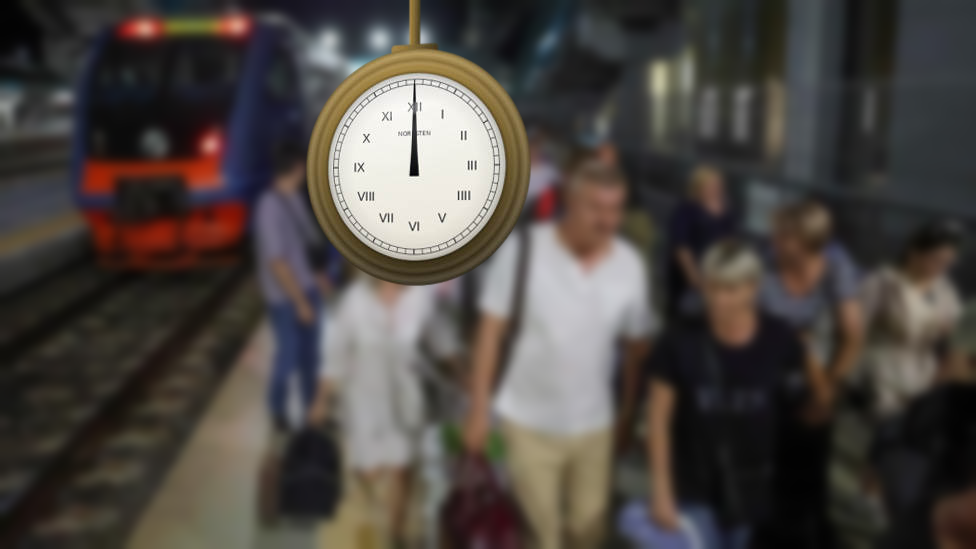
12:00
